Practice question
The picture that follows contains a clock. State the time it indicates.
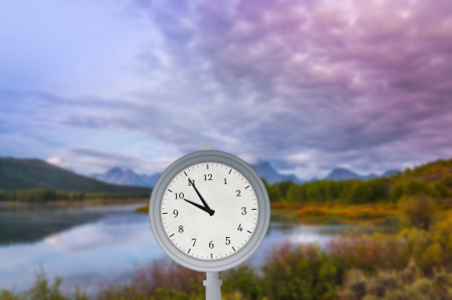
9:55
